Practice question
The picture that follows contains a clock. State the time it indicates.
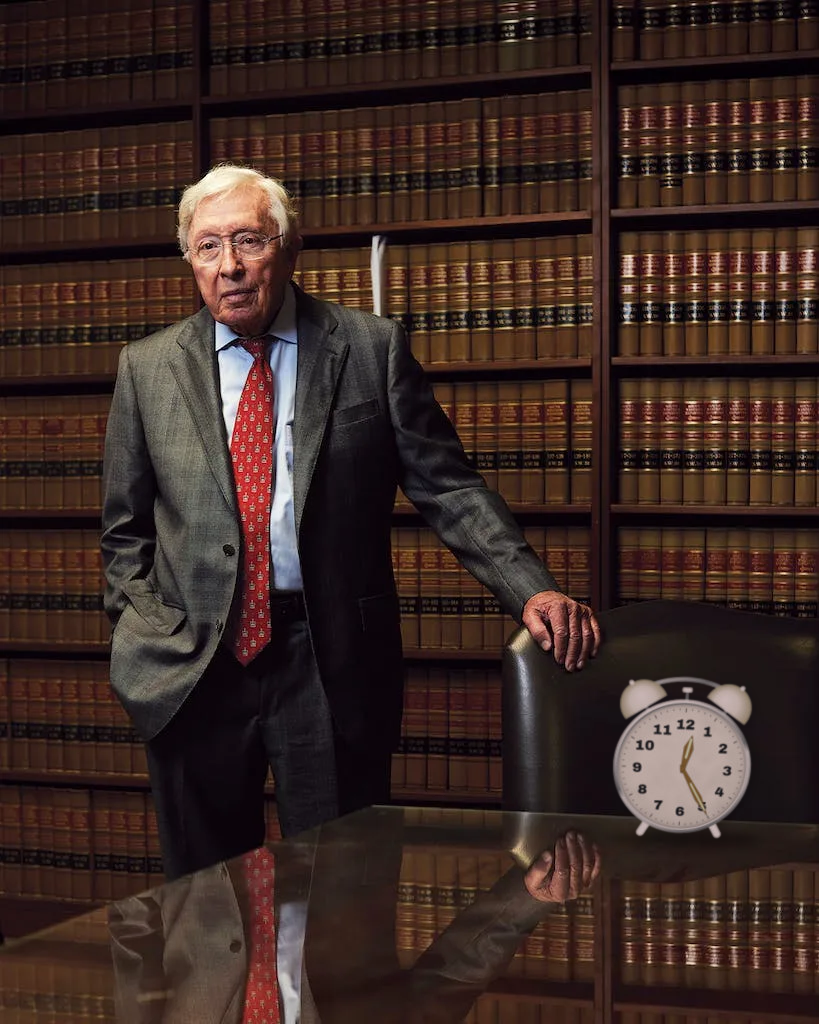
12:25
